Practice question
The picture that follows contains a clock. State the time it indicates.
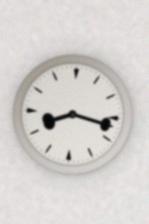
8:17
